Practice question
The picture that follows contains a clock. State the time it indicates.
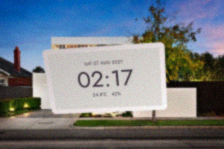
2:17
